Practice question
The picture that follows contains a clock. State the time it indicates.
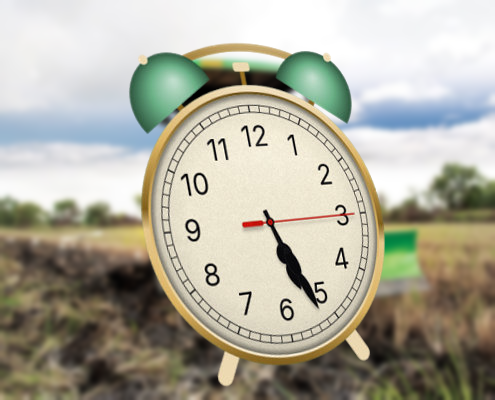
5:26:15
